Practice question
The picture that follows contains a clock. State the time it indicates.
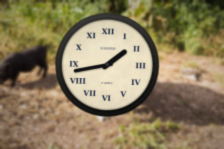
1:43
